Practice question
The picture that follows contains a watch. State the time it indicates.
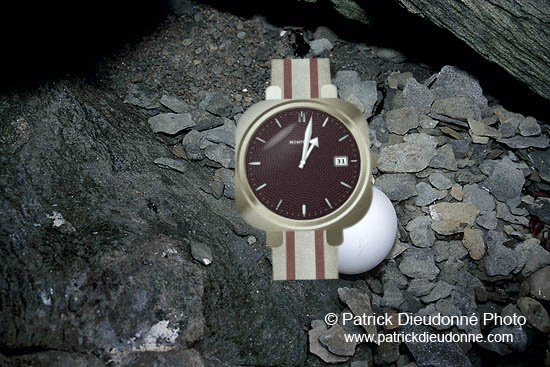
1:02
